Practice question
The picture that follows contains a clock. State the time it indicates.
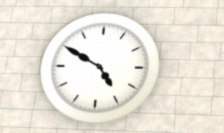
4:50
